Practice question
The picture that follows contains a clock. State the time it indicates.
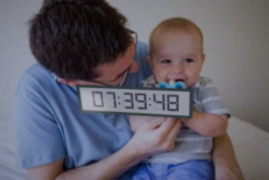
7:39:48
